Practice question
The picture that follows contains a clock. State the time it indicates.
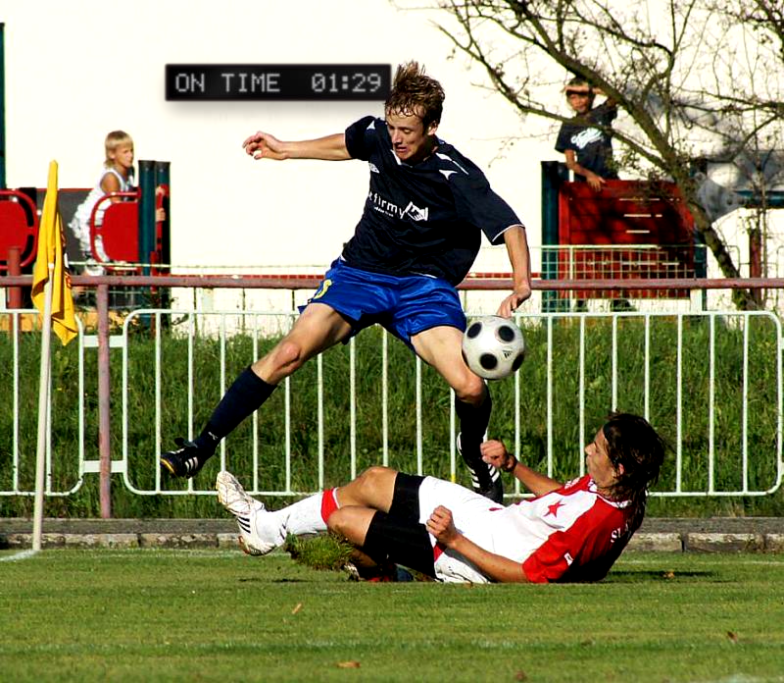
1:29
